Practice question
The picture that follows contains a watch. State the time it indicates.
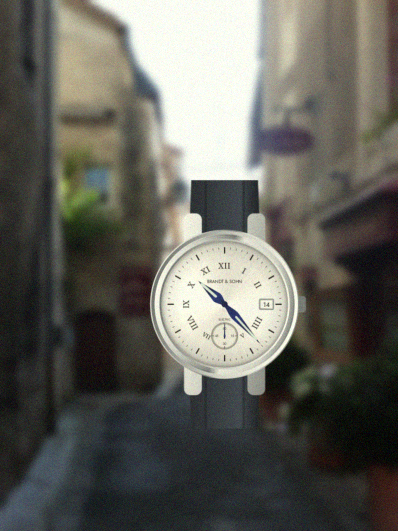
10:23
